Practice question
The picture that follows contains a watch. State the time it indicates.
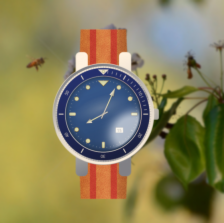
8:04
